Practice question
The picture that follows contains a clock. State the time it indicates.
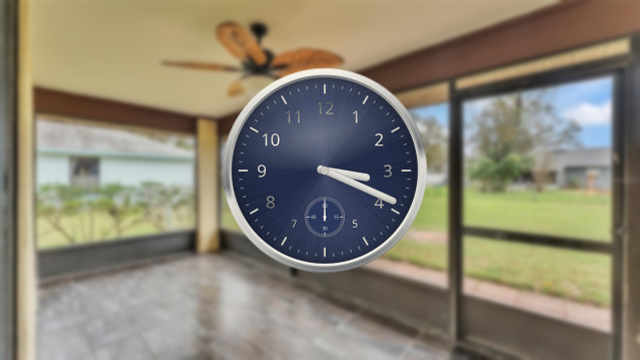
3:19
